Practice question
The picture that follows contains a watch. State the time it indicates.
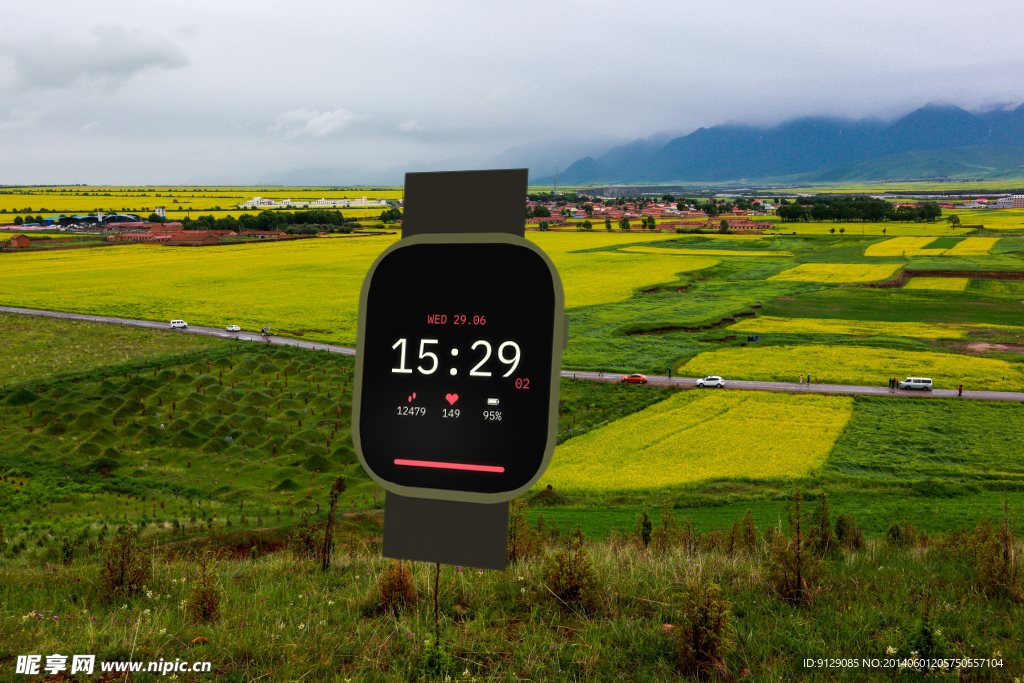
15:29:02
